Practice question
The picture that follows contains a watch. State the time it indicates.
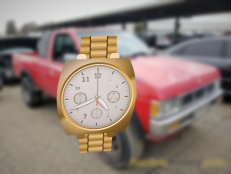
4:41
